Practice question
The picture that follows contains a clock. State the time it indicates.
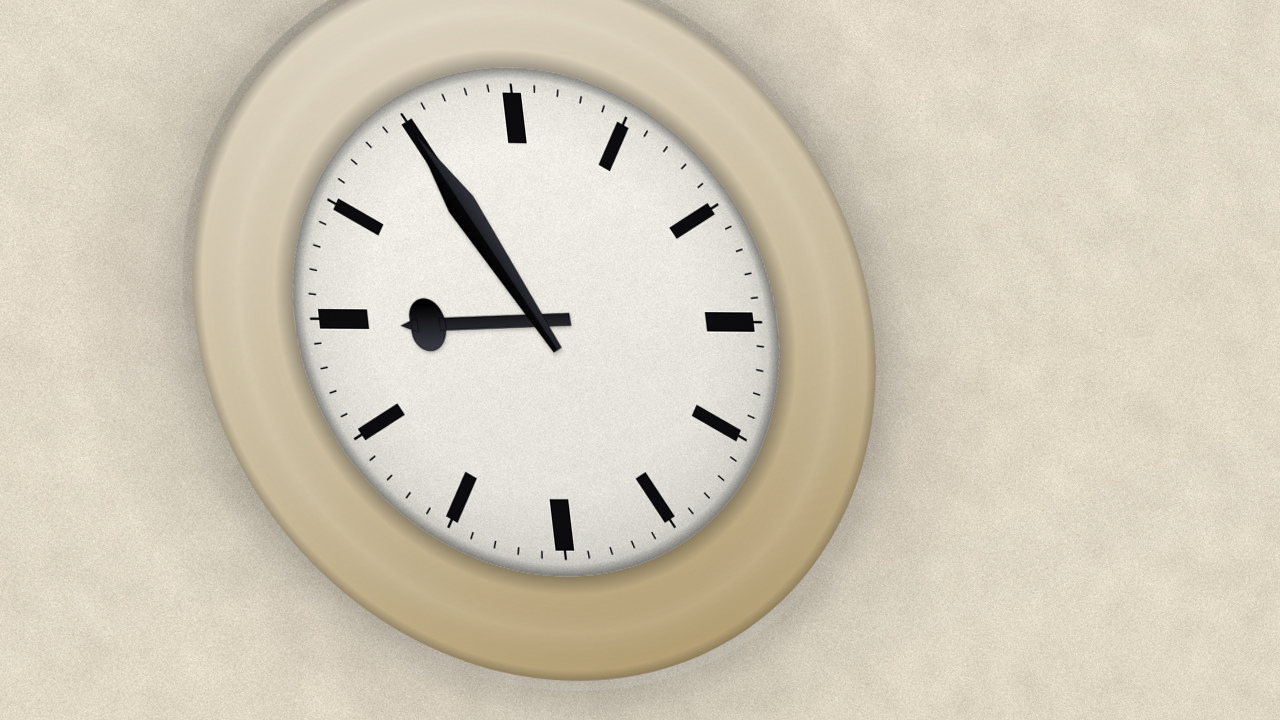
8:55
